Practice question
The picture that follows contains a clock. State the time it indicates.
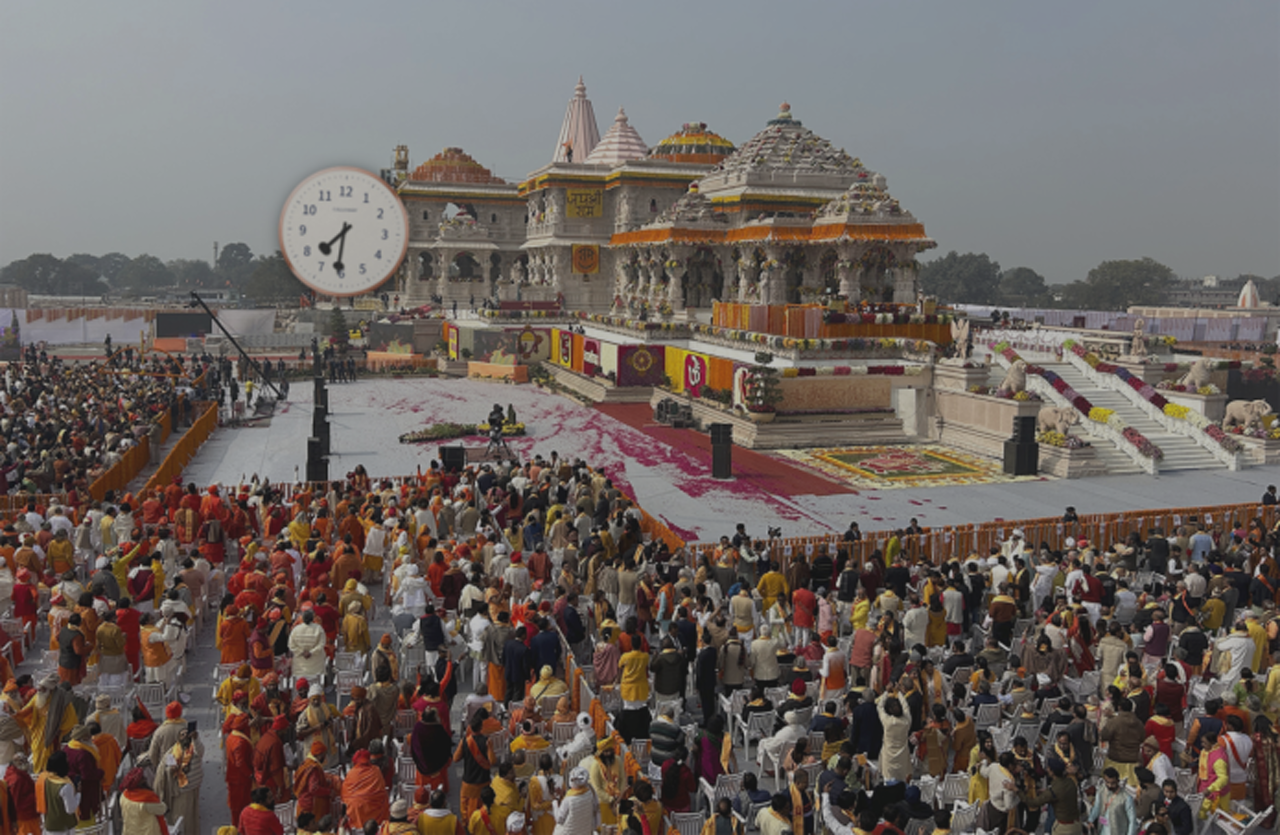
7:31
